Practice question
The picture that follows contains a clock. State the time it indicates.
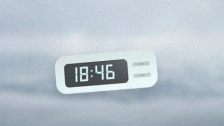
18:46
